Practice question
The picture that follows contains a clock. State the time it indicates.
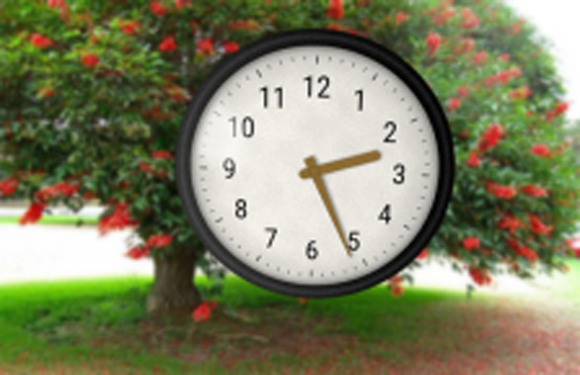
2:26
